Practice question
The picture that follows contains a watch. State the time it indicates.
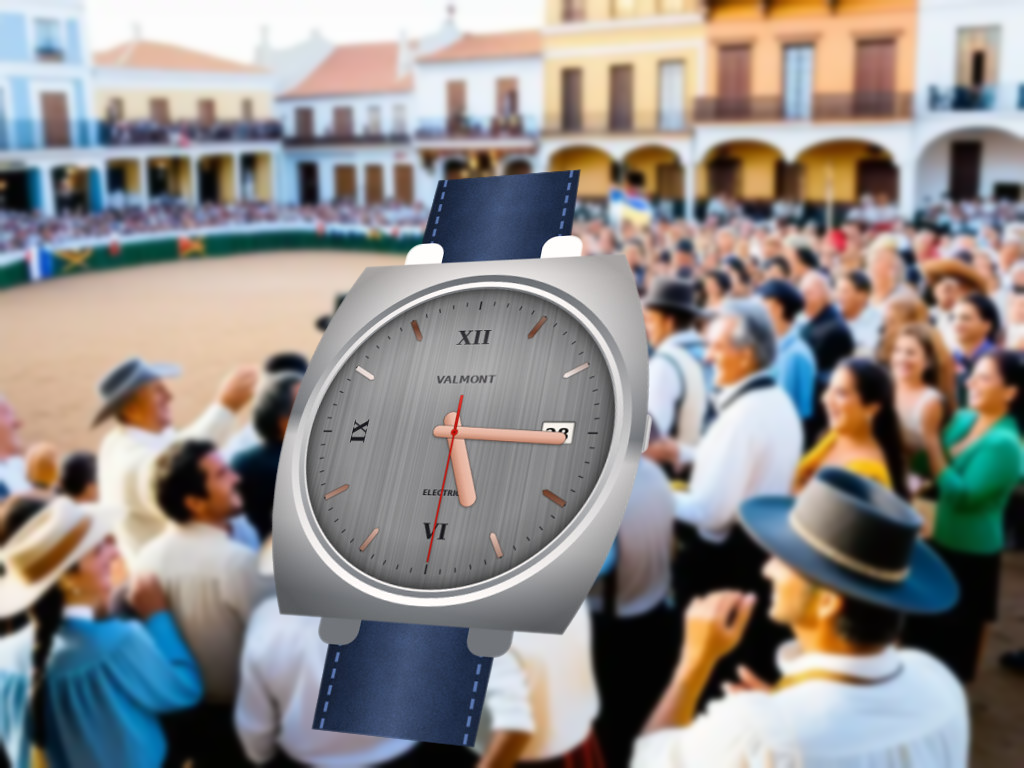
5:15:30
